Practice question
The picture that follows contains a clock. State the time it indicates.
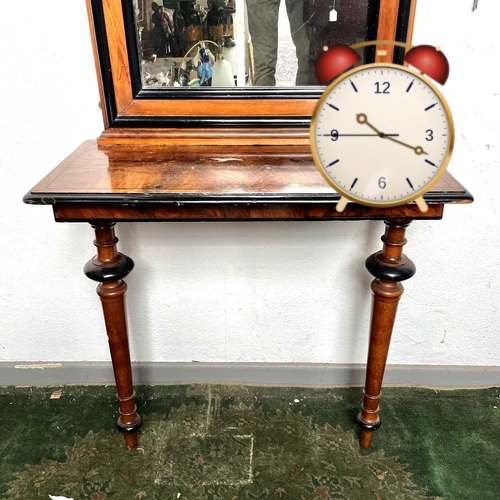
10:18:45
